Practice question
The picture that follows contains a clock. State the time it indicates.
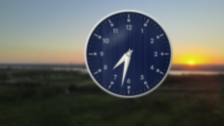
7:32
